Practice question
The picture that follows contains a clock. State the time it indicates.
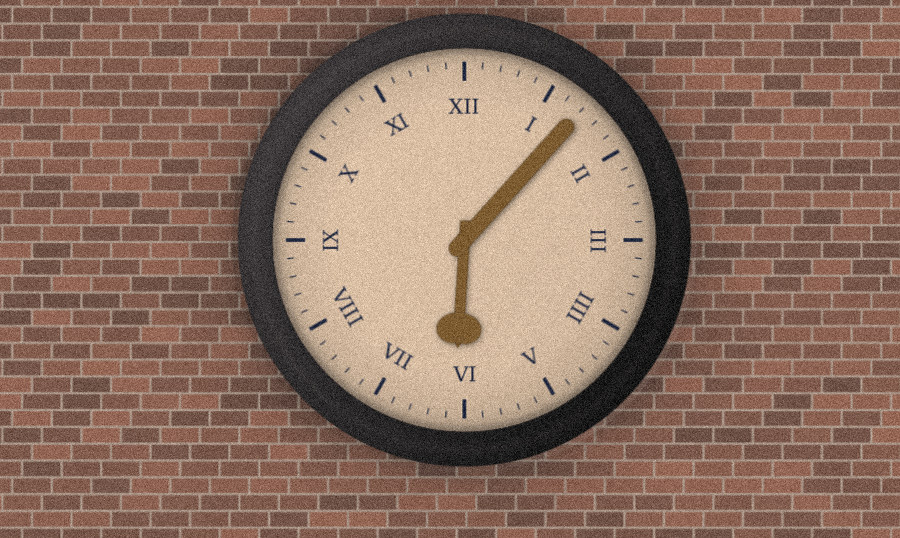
6:07
